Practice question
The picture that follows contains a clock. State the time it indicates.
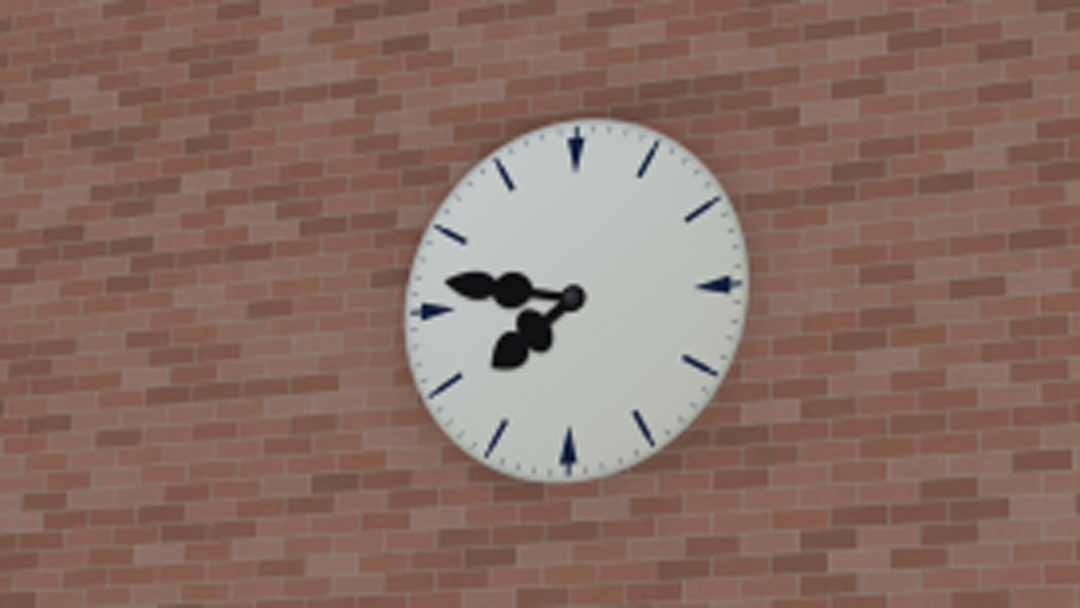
7:47
